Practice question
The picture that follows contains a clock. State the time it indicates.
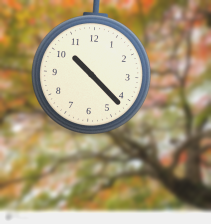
10:22
